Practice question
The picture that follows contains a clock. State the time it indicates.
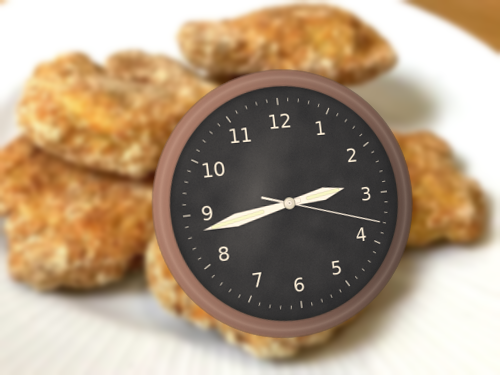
2:43:18
